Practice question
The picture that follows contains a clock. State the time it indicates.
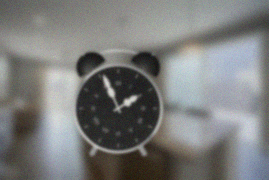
1:56
